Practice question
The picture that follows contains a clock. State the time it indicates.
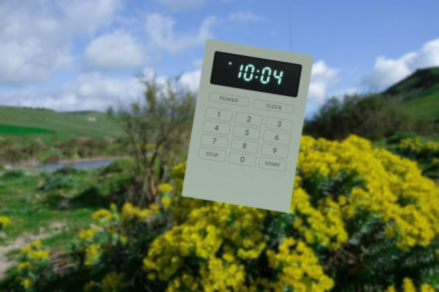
10:04
